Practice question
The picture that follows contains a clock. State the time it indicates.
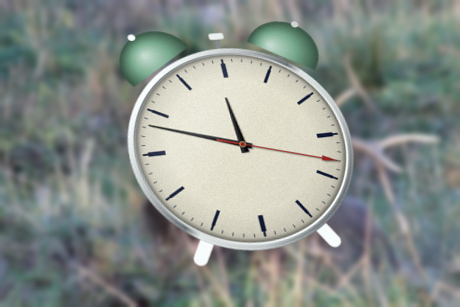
11:48:18
